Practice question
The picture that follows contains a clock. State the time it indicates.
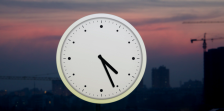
4:26
